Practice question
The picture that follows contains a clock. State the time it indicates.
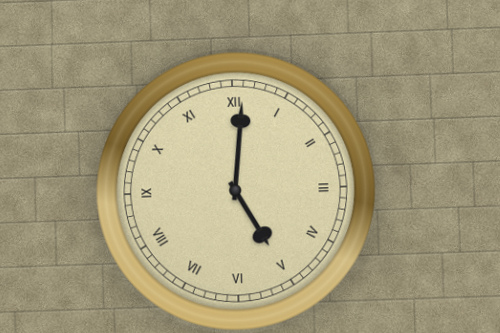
5:01
